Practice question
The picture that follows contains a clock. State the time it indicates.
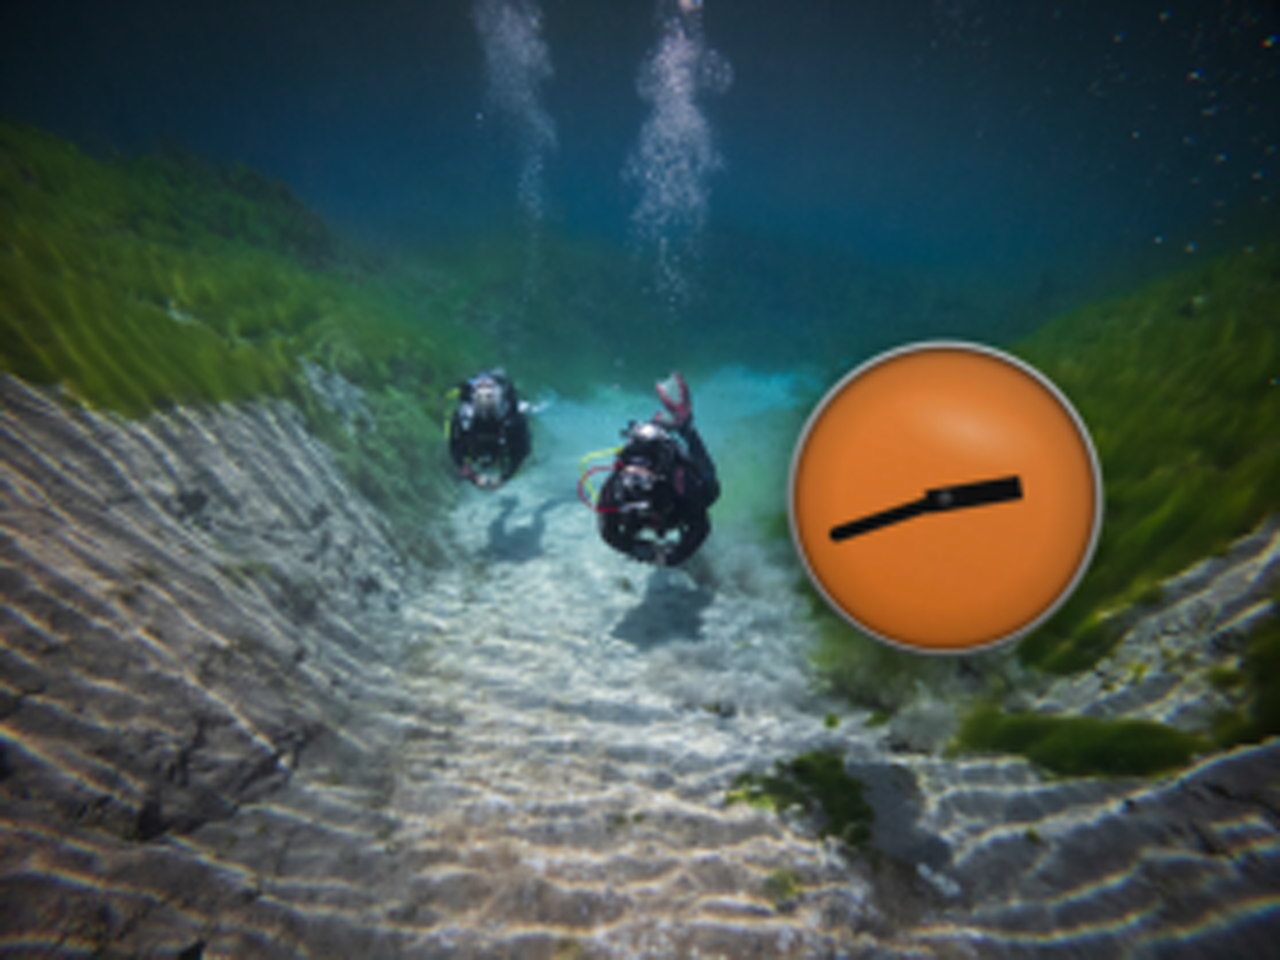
2:42
